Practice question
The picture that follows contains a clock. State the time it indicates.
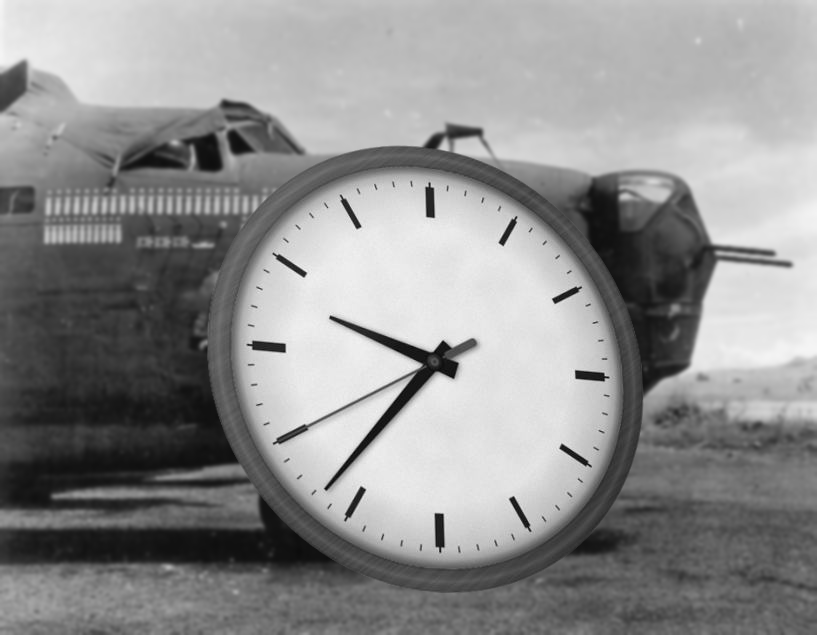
9:36:40
